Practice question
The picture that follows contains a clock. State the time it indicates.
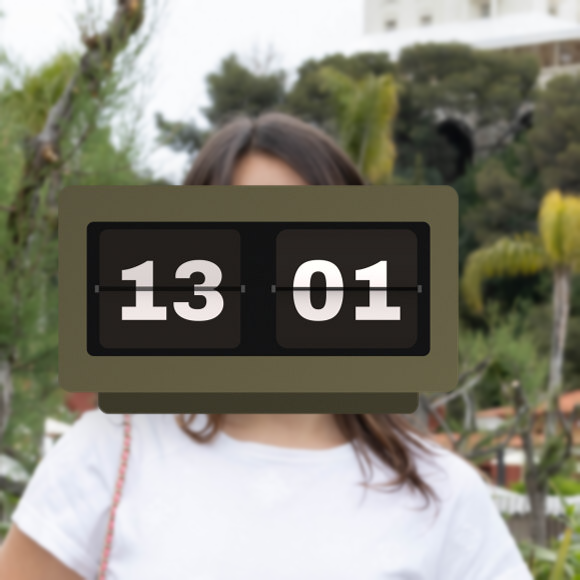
13:01
